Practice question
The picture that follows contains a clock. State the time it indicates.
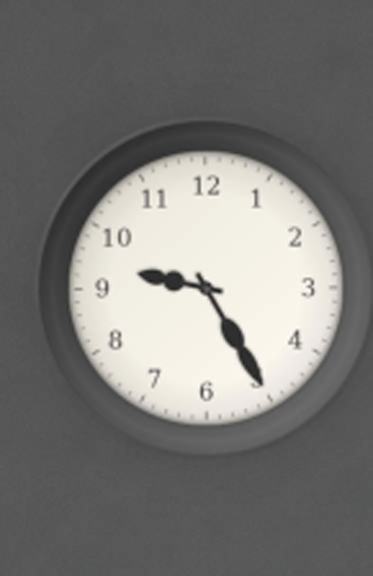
9:25
